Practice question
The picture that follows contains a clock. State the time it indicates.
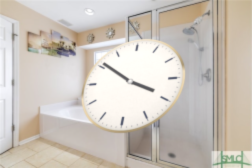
3:51
